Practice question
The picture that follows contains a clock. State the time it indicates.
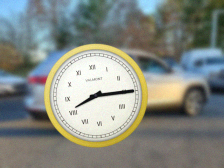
8:15
